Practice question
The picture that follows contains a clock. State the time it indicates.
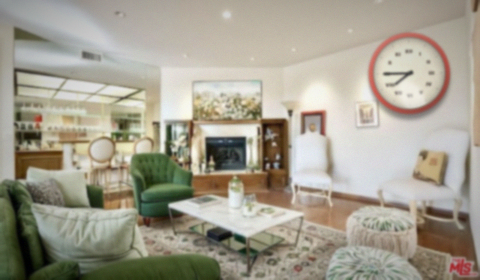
7:45
